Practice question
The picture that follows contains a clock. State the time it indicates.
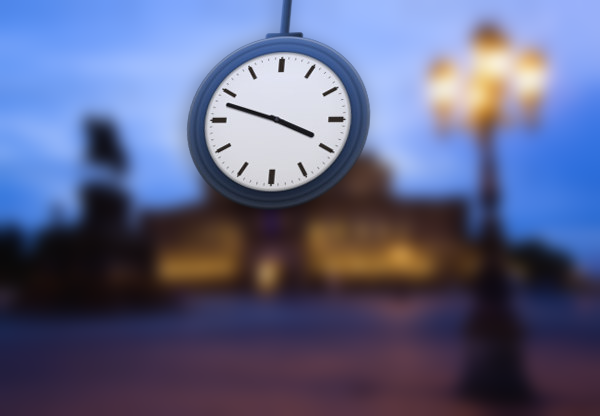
3:48
